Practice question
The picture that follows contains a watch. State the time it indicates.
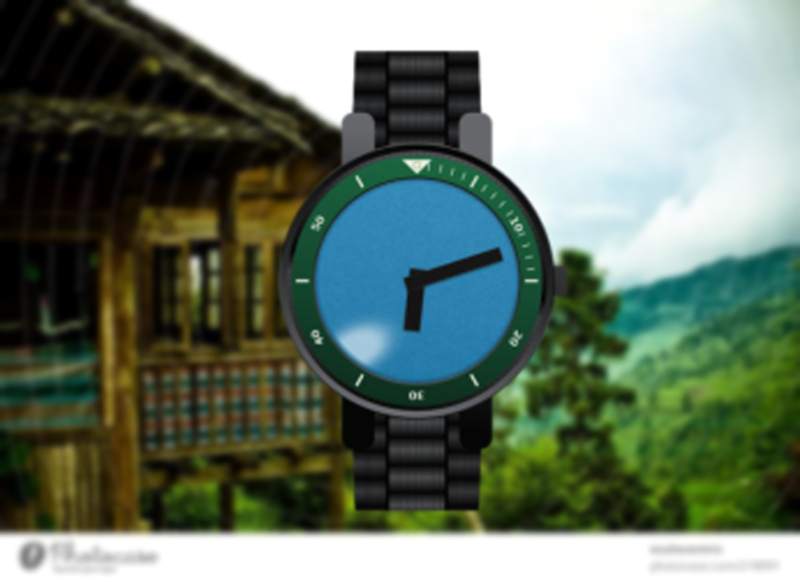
6:12
